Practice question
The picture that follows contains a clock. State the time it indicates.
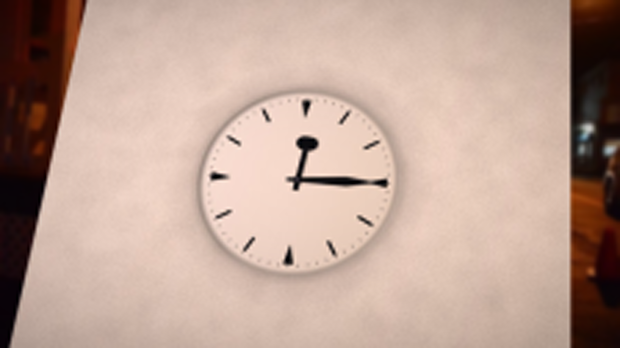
12:15
